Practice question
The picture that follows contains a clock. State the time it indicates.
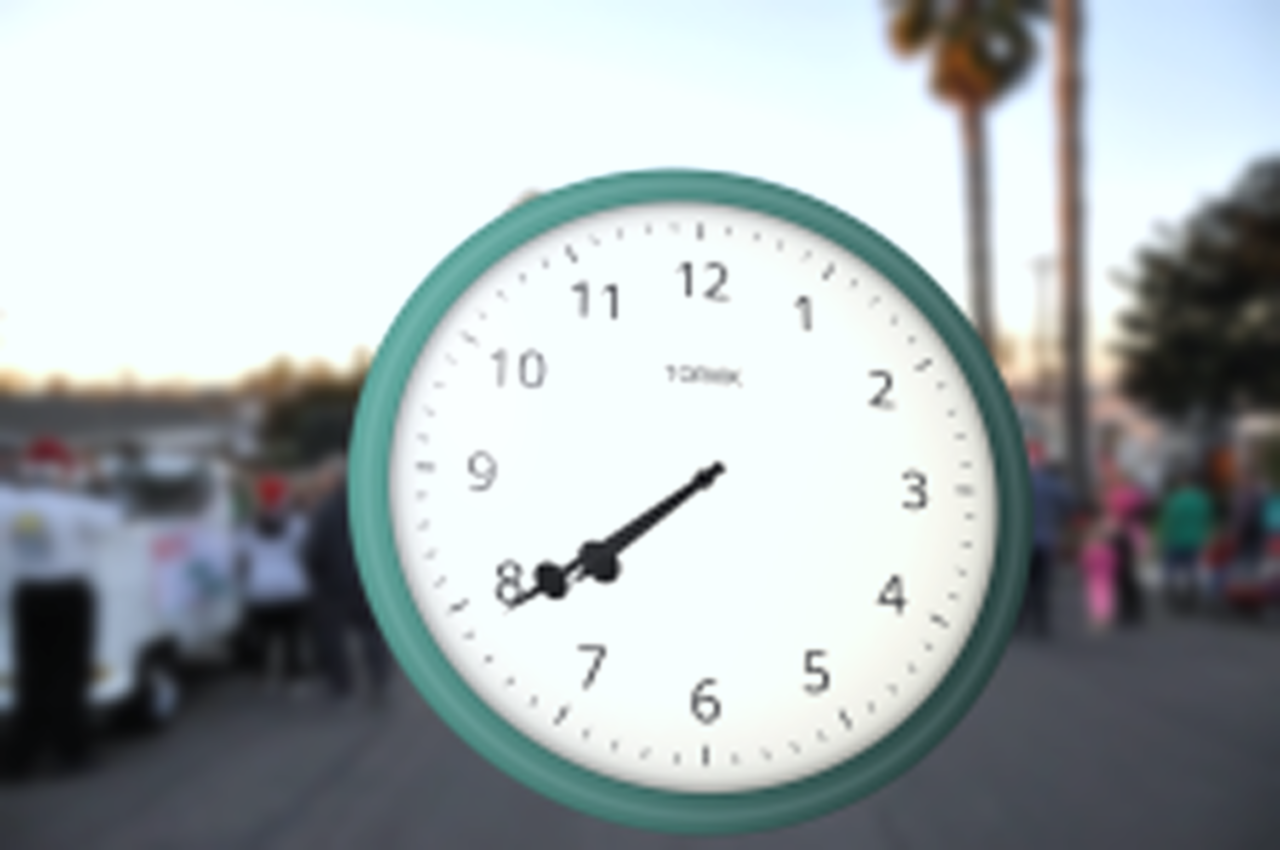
7:39
